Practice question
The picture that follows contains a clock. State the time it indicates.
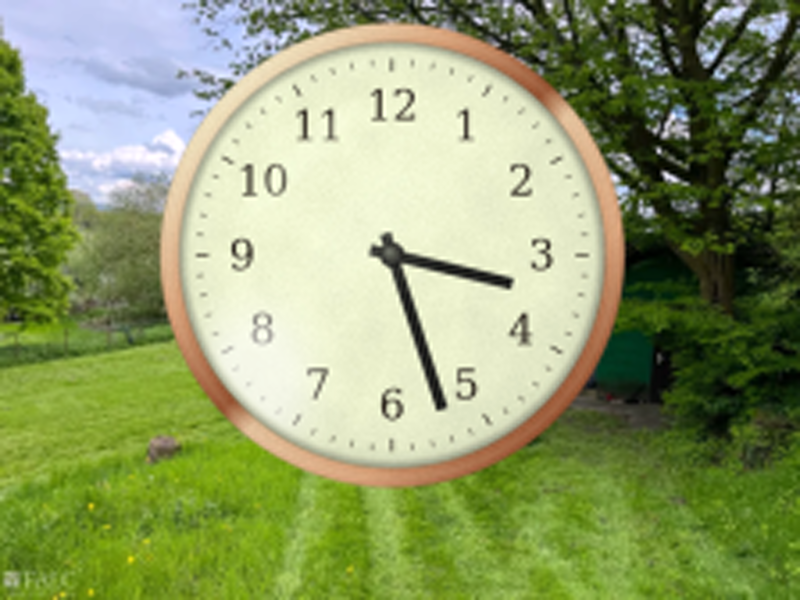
3:27
